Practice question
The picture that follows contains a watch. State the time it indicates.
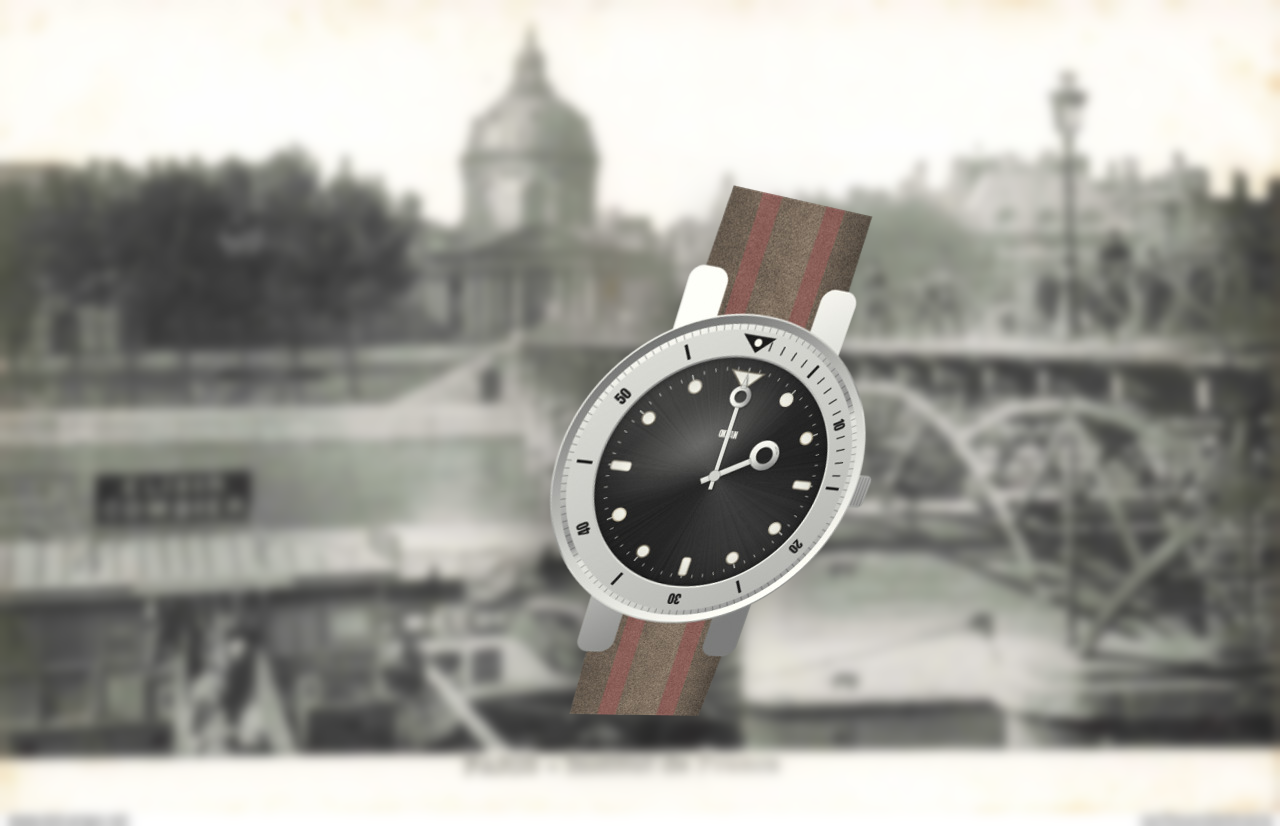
2:00
